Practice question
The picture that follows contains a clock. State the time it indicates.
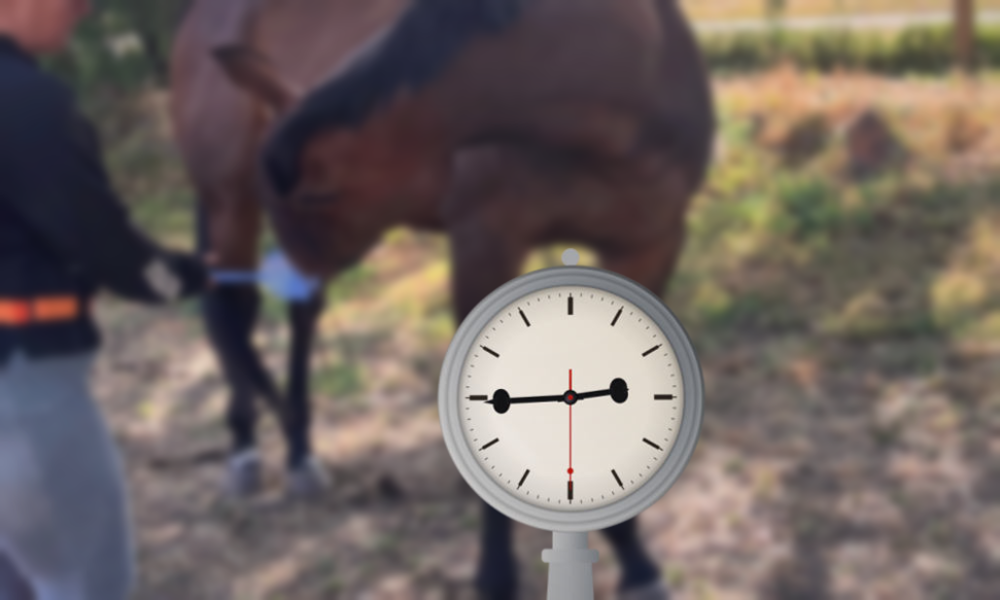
2:44:30
